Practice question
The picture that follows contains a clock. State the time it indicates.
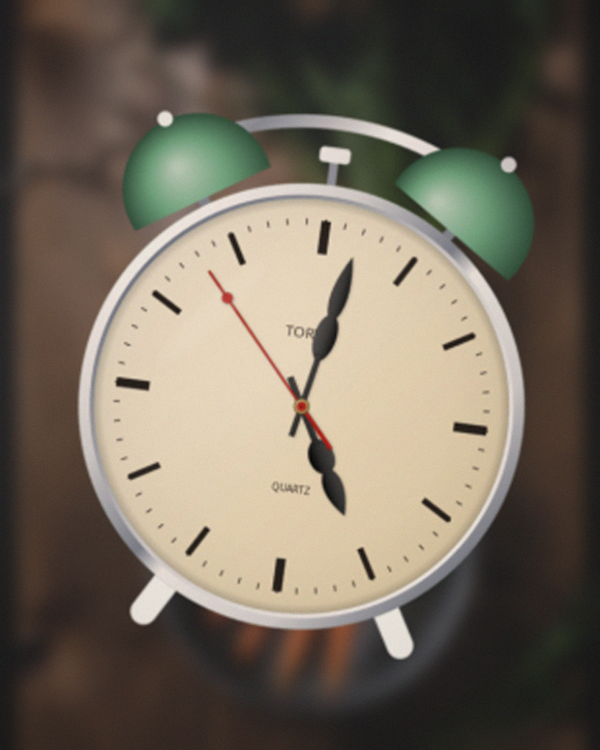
5:01:53
